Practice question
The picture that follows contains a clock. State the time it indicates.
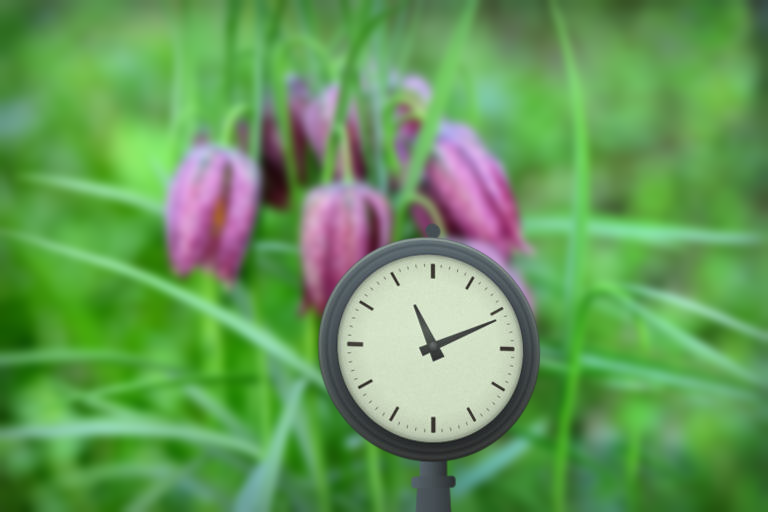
11:11
